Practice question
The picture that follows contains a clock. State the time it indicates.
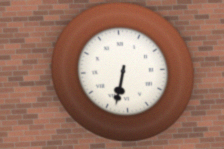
6:33
